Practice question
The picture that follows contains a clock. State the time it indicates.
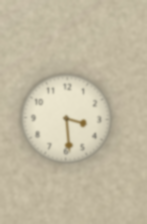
3:29
